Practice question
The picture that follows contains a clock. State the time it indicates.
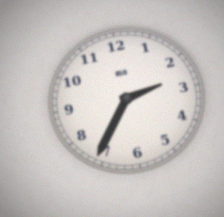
2:36
